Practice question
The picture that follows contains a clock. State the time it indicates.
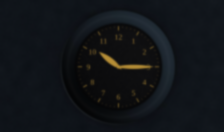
10:15
